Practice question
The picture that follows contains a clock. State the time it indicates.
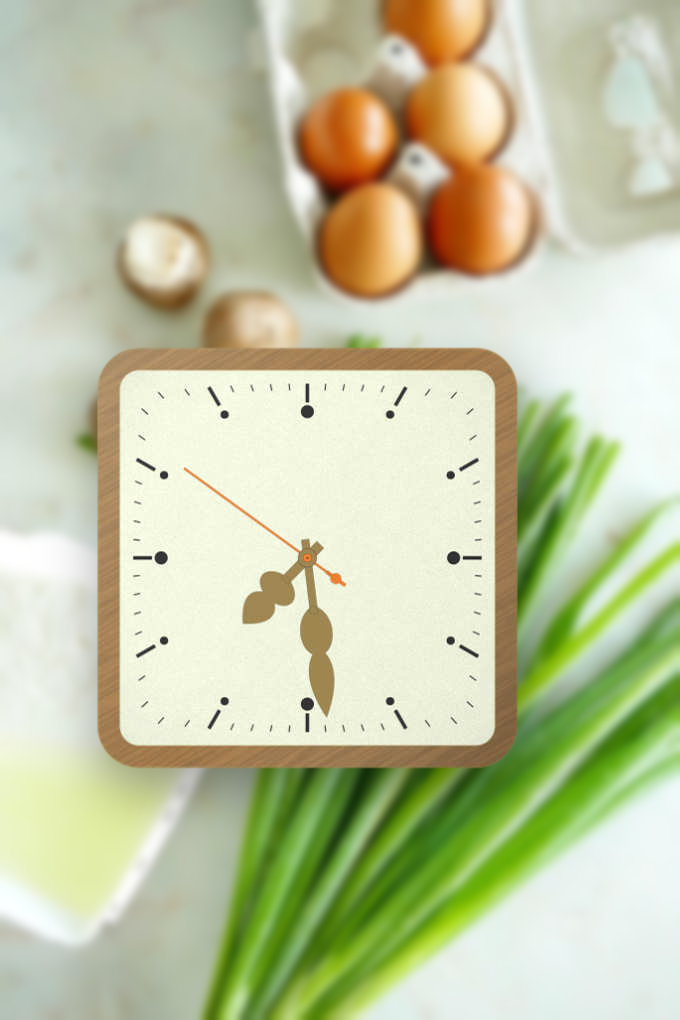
7:28:51
